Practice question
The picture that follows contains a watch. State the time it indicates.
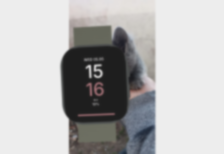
15:16
